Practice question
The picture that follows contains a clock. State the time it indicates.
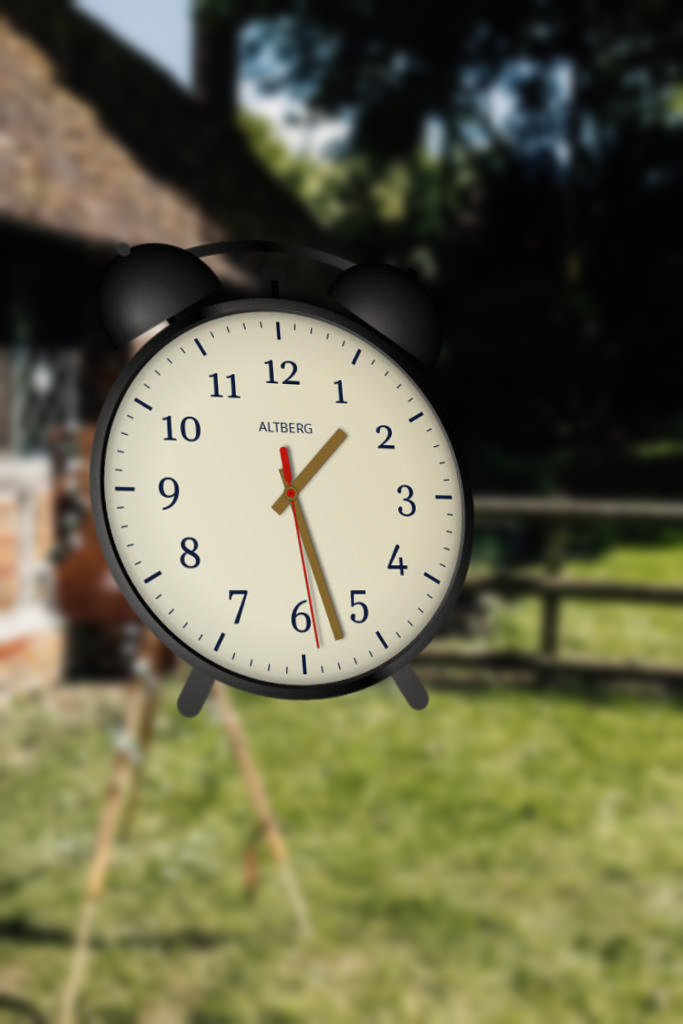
1:27:29
